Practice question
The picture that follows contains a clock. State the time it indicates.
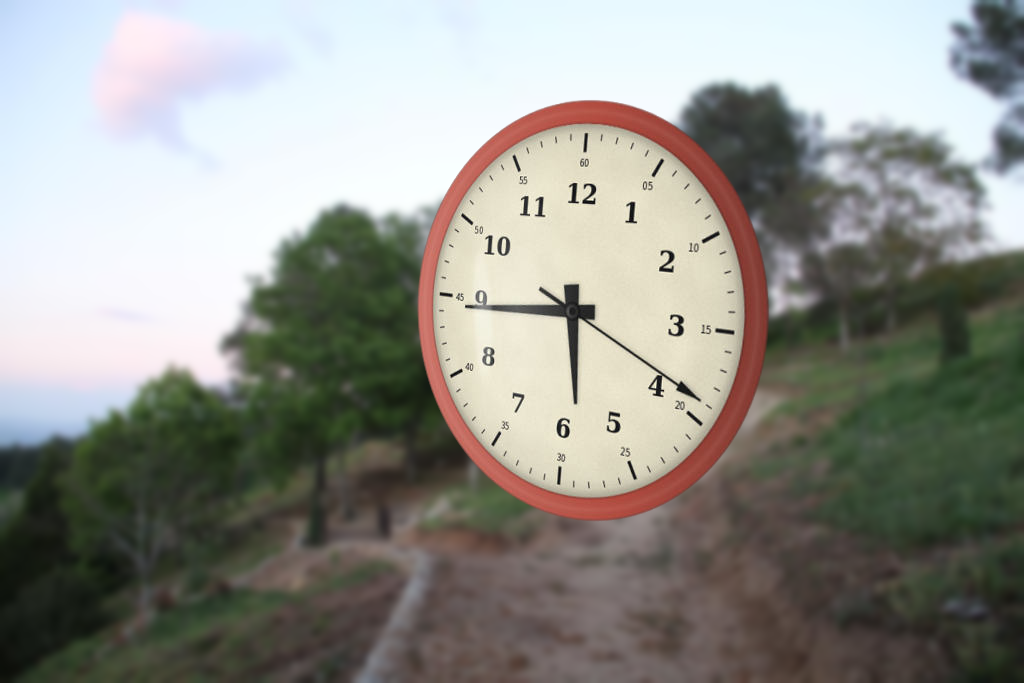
5:44:19
